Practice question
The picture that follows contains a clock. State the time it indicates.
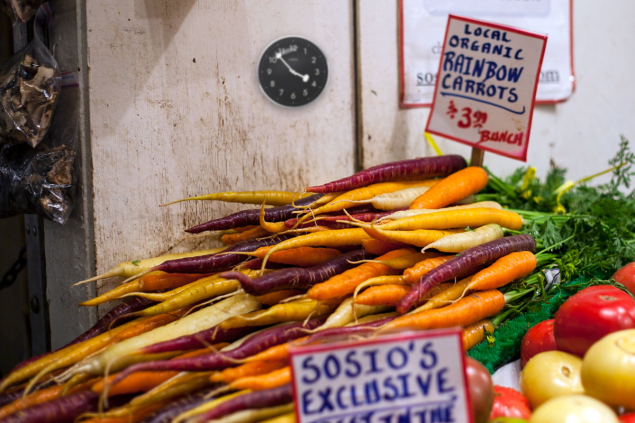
3:53
